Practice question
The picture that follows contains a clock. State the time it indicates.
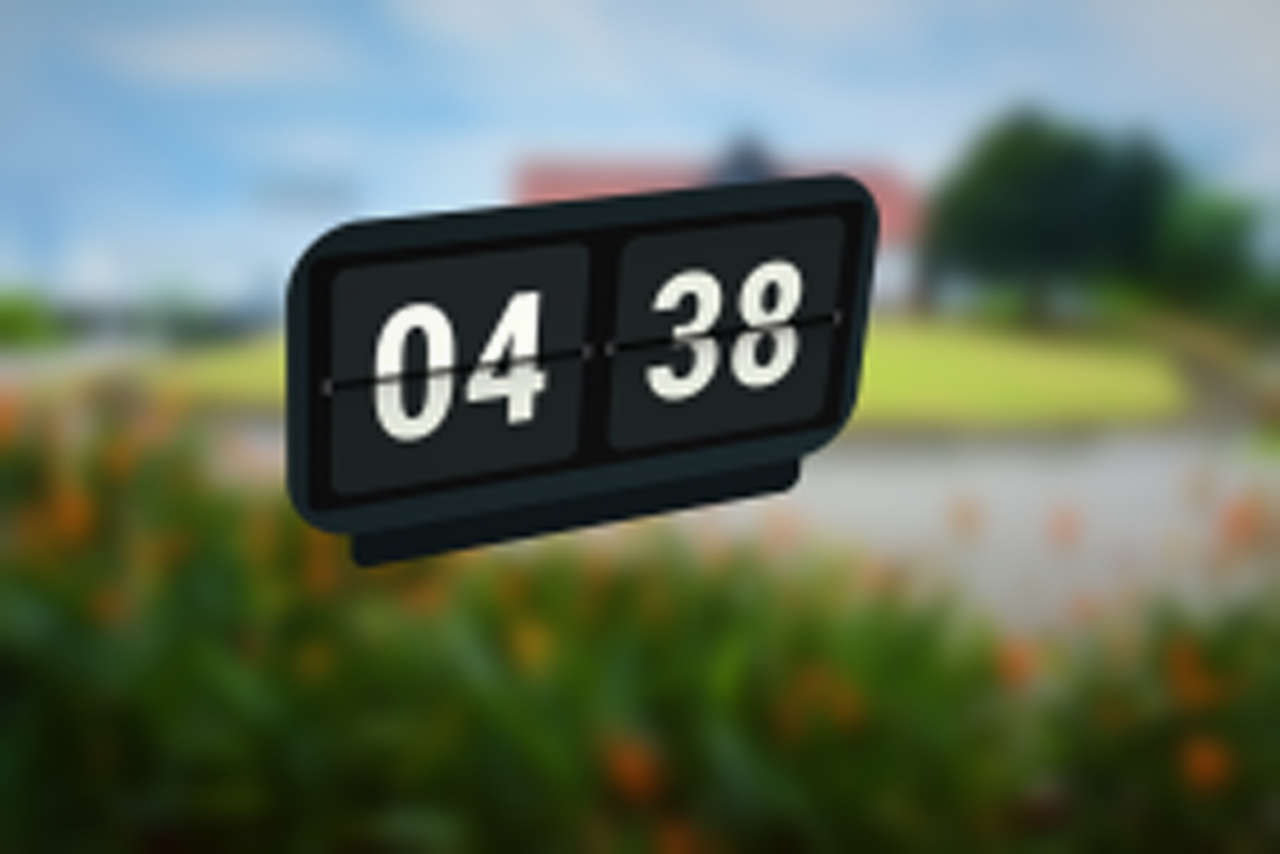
4:38
